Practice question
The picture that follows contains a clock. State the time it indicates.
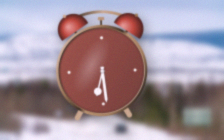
6:29
